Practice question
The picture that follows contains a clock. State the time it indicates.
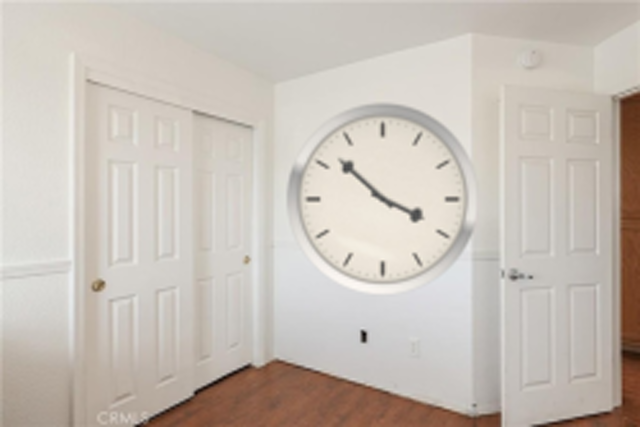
3:52
